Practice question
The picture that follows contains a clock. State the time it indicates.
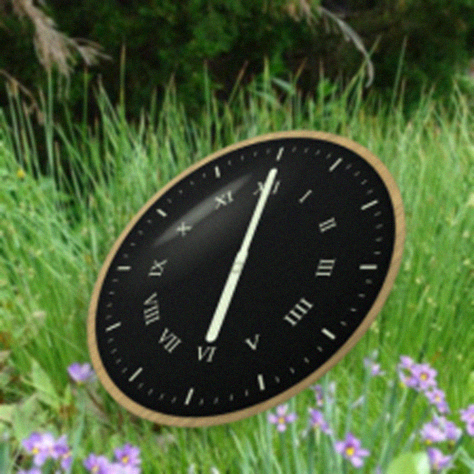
6:00
